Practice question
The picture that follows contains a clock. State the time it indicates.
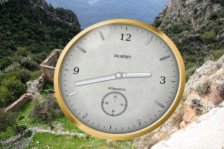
2:42
